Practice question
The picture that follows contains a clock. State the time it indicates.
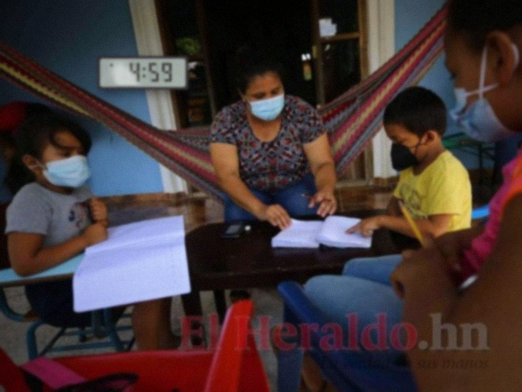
4:59
